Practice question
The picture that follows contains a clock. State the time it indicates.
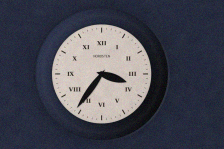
3:36
